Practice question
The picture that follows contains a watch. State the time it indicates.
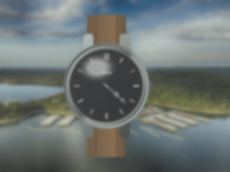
4:22
